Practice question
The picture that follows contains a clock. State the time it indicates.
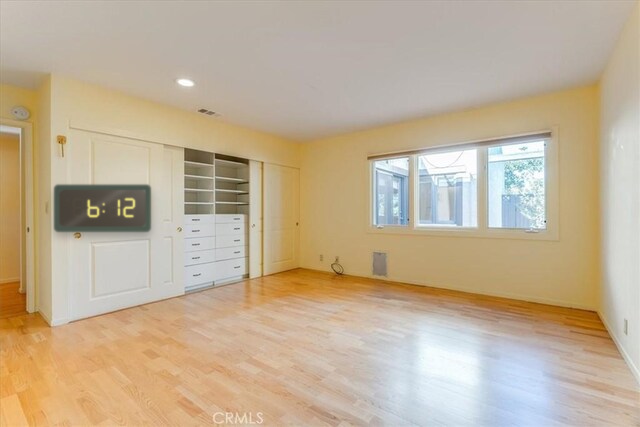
6:12
